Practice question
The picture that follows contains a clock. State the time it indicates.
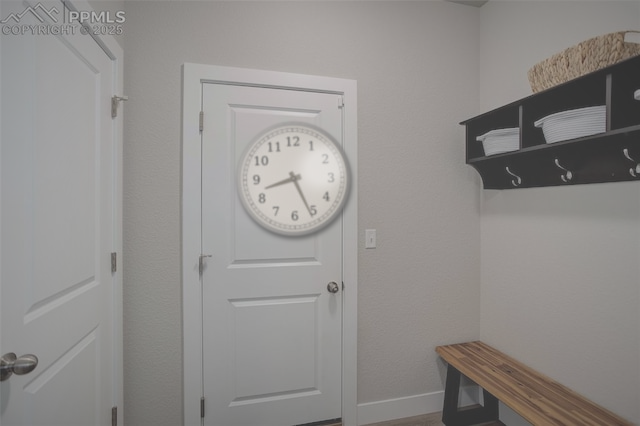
8:26
